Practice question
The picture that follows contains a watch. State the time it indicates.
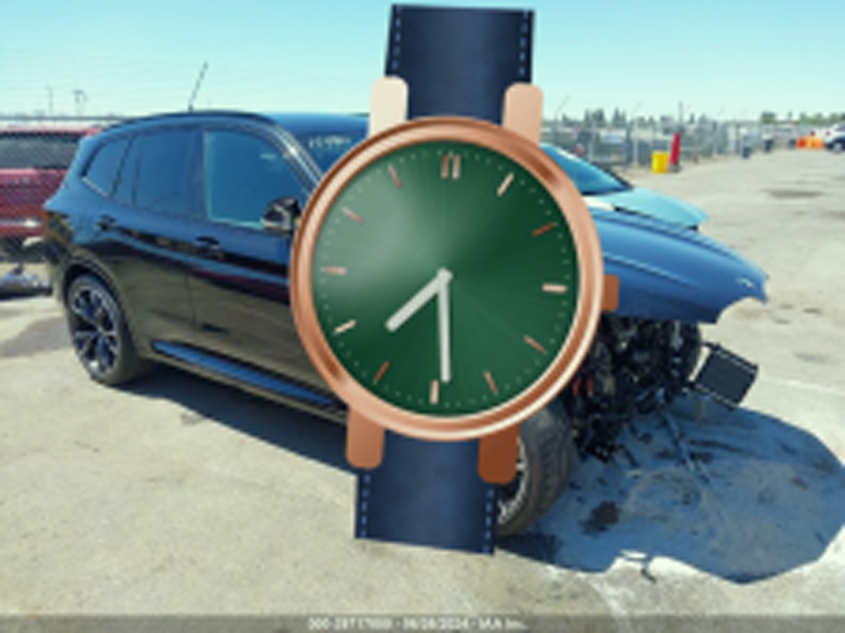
7:29
